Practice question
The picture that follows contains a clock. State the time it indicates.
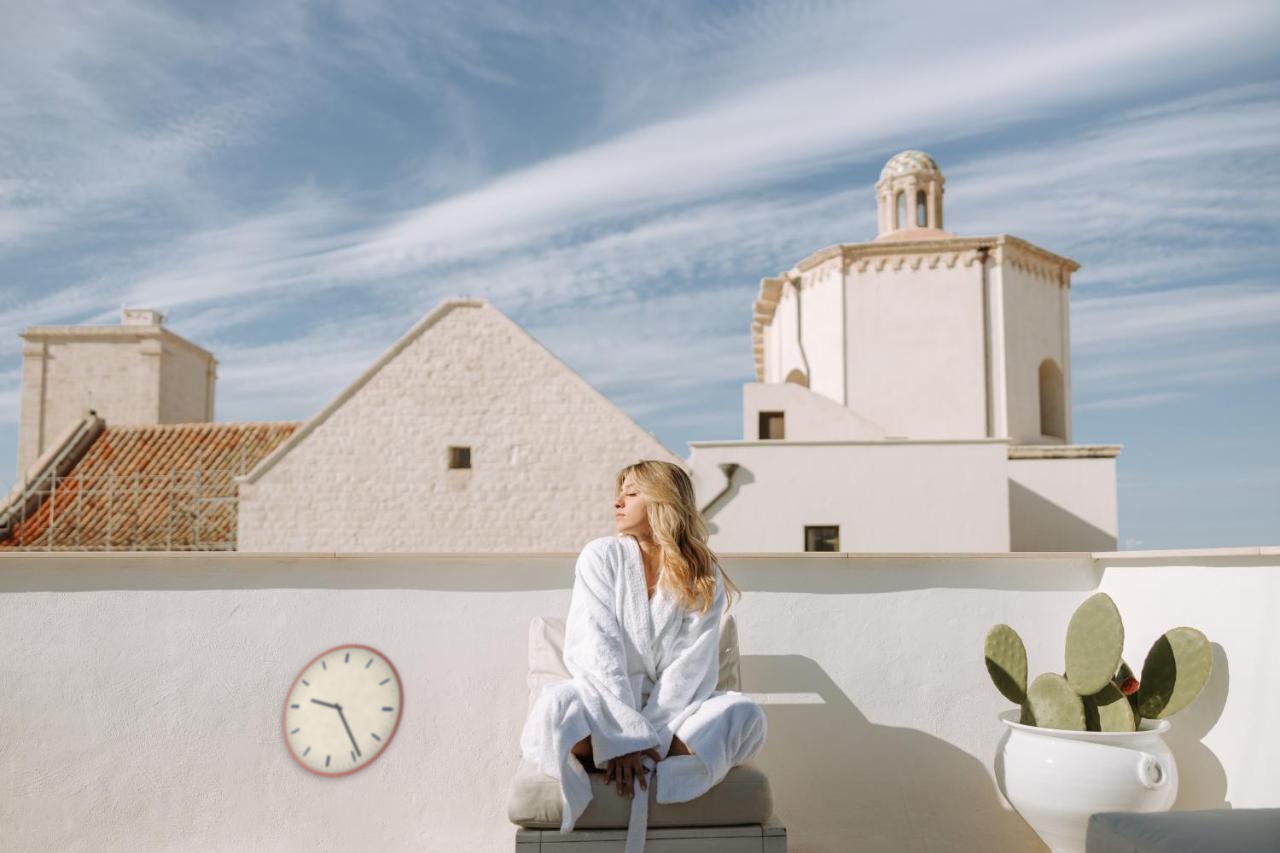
9:24
